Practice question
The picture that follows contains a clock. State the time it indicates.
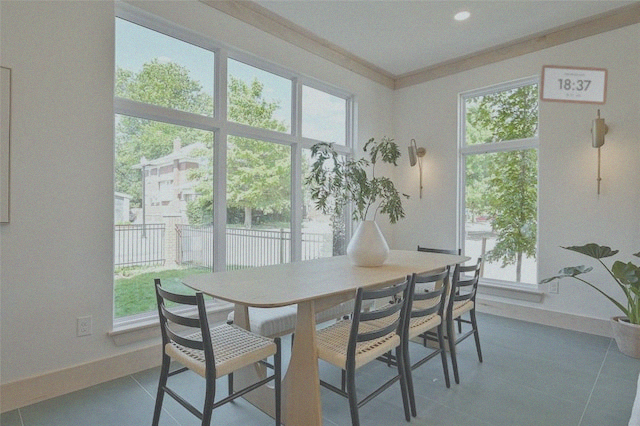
18:37
